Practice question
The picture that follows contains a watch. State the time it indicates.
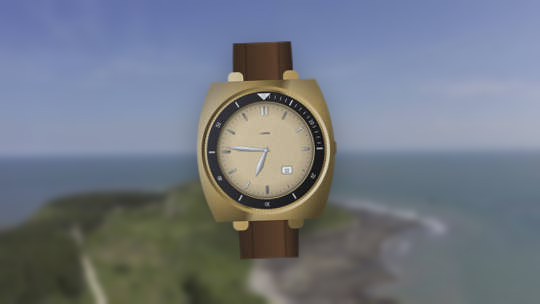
6:46
